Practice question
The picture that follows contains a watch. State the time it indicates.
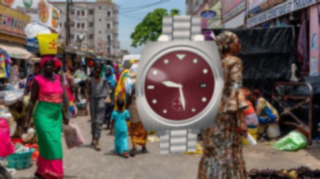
9:28
